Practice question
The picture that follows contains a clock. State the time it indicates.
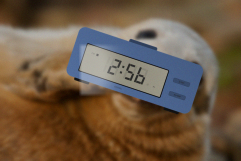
2:56
